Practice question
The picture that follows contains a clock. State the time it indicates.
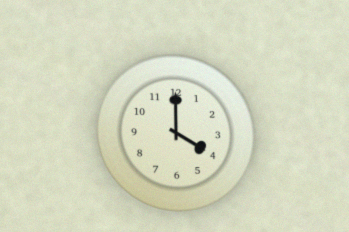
4:00
